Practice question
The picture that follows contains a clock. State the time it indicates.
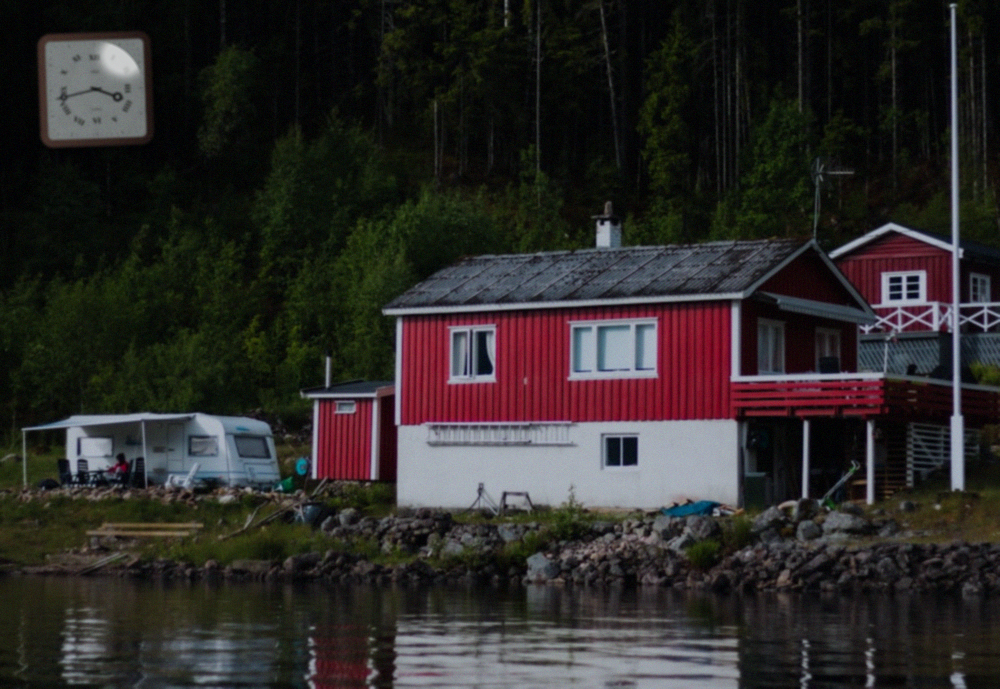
3:43
